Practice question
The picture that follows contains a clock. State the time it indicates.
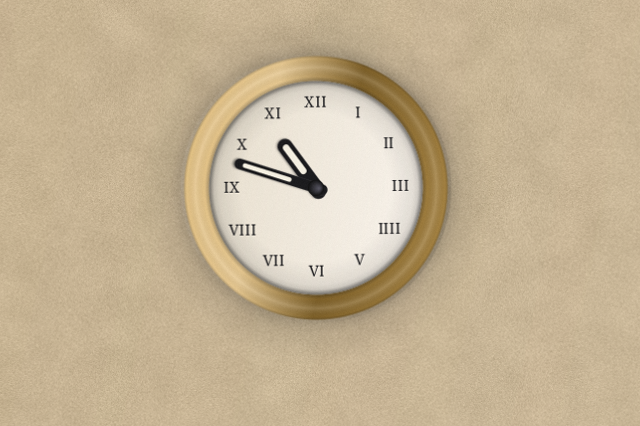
10:48
